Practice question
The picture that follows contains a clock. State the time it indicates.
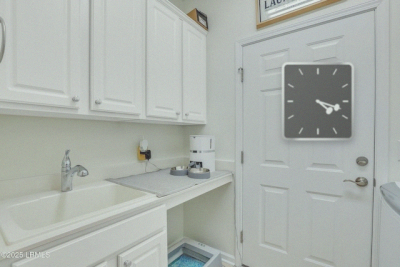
4:18
